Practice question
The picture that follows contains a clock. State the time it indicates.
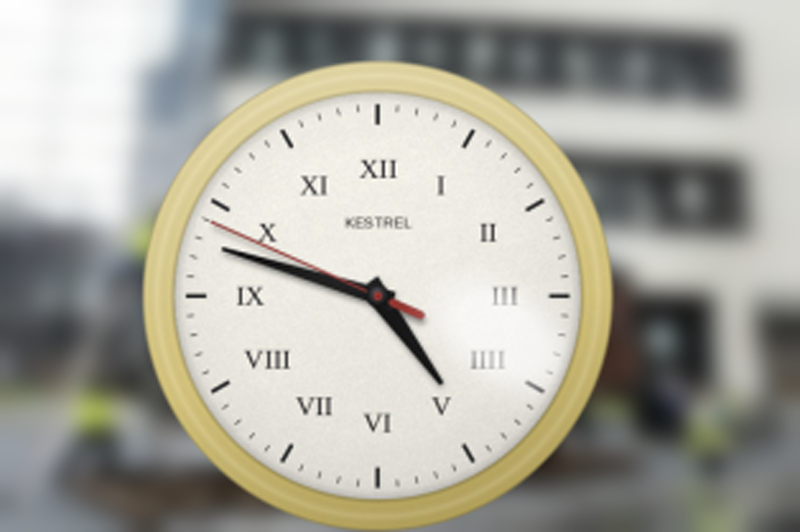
4:47:49
